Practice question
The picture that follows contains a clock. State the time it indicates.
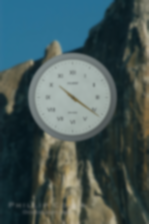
10:21
